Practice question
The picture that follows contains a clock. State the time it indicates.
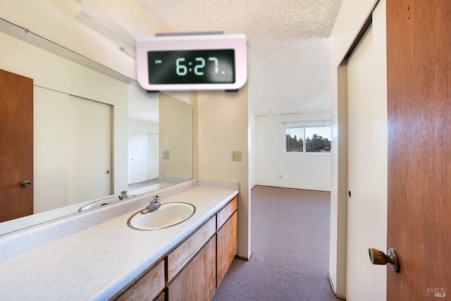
6:27
